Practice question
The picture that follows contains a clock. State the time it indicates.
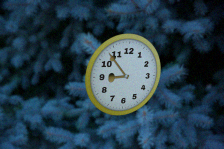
8:53
